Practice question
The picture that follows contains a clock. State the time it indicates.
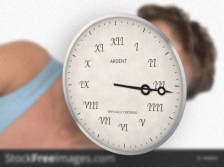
3:16
